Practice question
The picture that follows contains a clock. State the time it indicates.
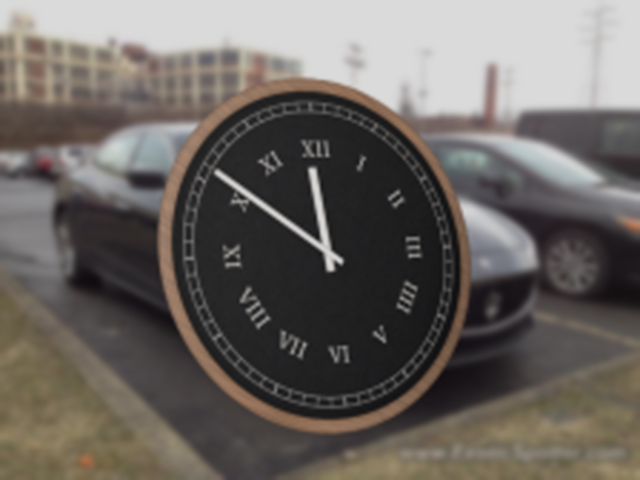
11:51
